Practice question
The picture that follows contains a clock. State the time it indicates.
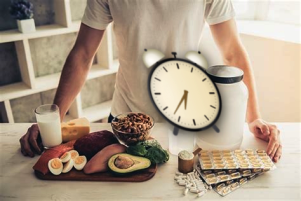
6:37
